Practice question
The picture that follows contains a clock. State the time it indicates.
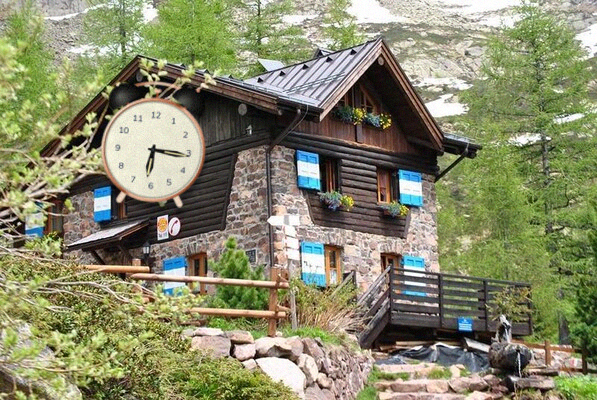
6:16
